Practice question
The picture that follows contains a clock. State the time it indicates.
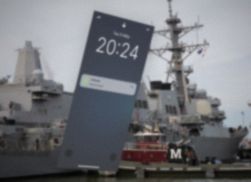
20:24
